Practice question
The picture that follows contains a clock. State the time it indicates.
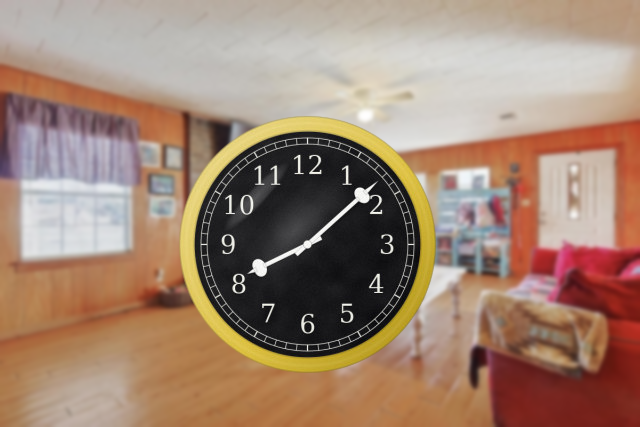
8:08
